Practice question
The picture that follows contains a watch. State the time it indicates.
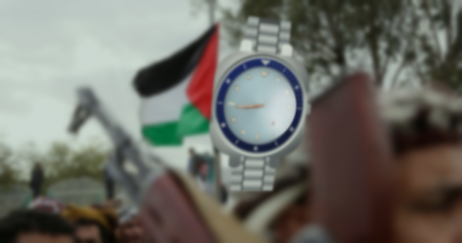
8:44
